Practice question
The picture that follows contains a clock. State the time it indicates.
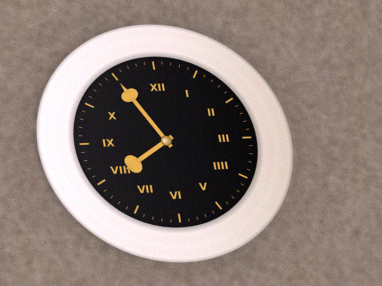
7:55
